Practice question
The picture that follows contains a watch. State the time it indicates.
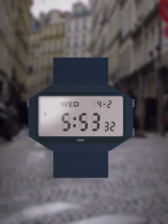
5:53:32
